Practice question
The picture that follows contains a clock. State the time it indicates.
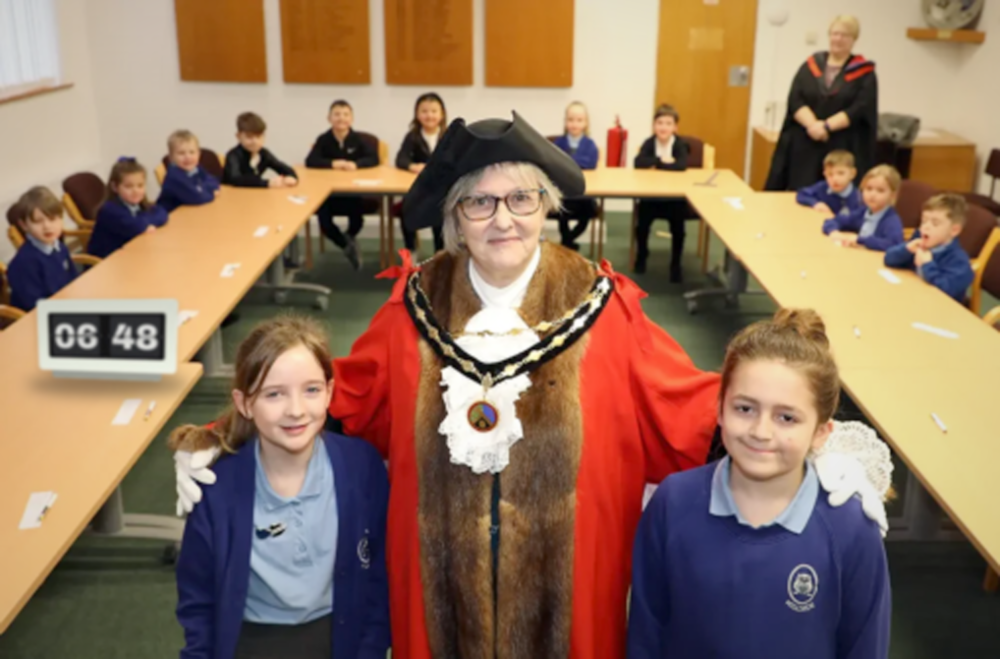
6:48
